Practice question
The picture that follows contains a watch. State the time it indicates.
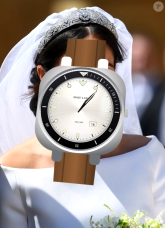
1:06
